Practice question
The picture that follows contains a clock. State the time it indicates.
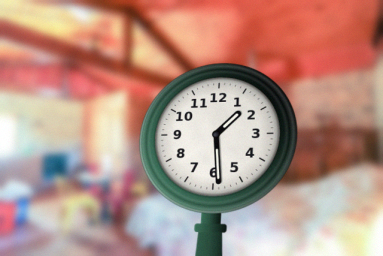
1:29
